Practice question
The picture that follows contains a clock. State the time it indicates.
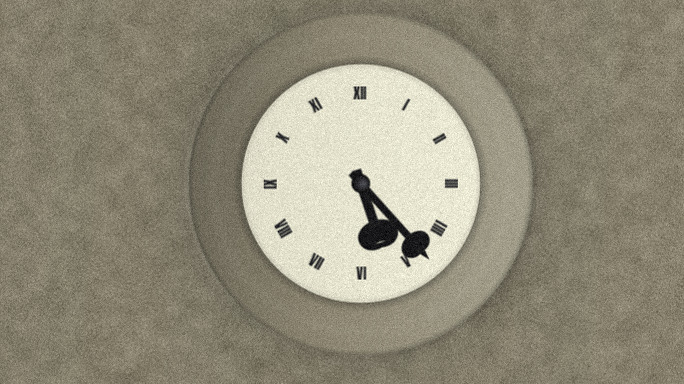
5:23
